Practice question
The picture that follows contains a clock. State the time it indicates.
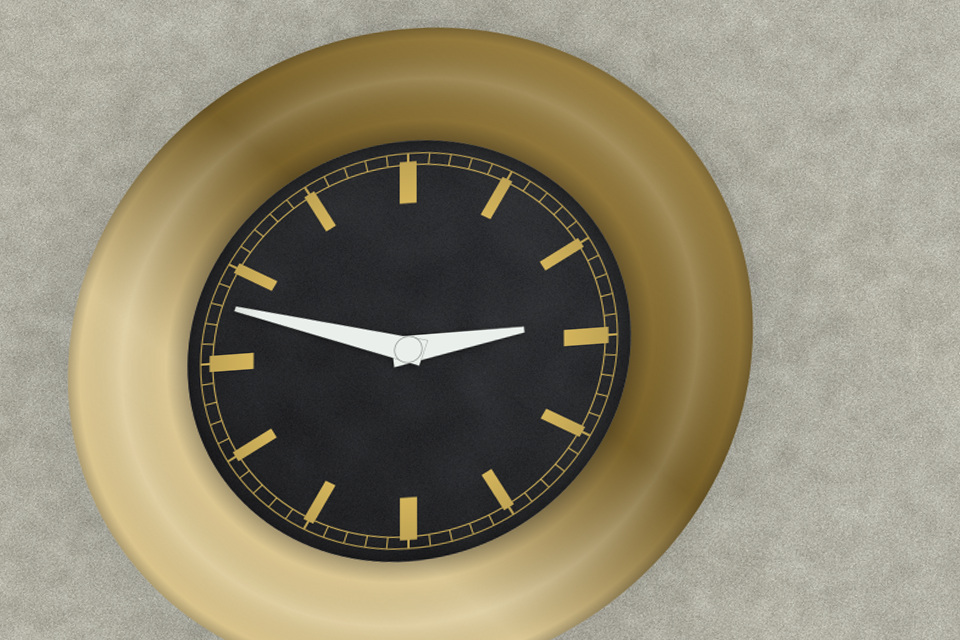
2:48
